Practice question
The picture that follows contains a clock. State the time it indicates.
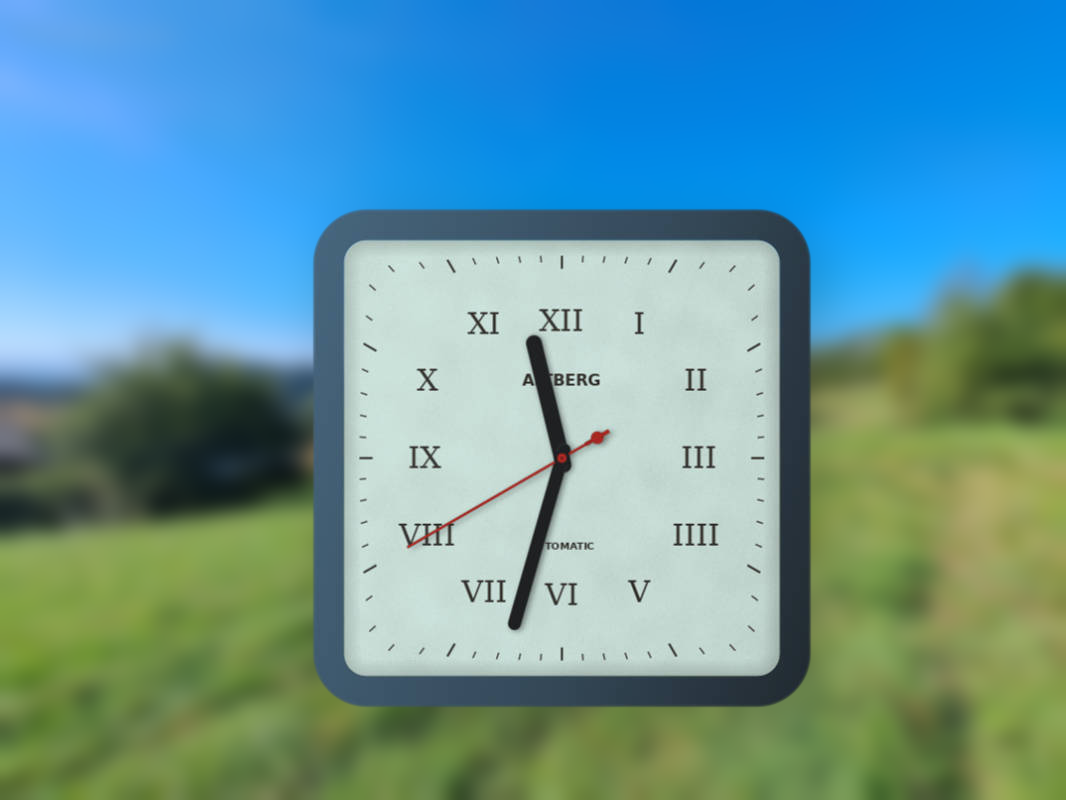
11:32:40
